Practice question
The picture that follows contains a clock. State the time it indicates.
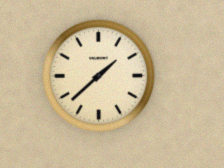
1:38
